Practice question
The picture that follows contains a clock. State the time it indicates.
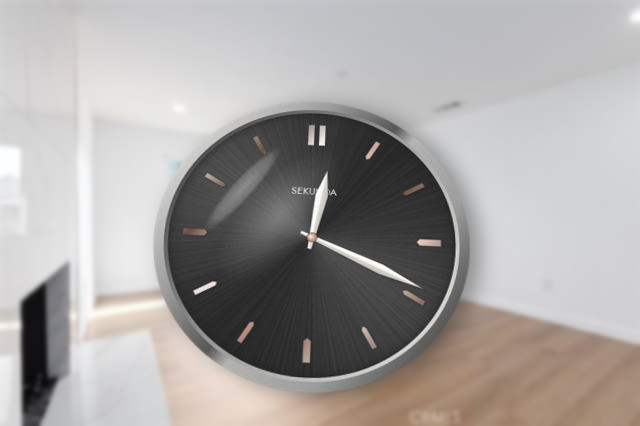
12:19
